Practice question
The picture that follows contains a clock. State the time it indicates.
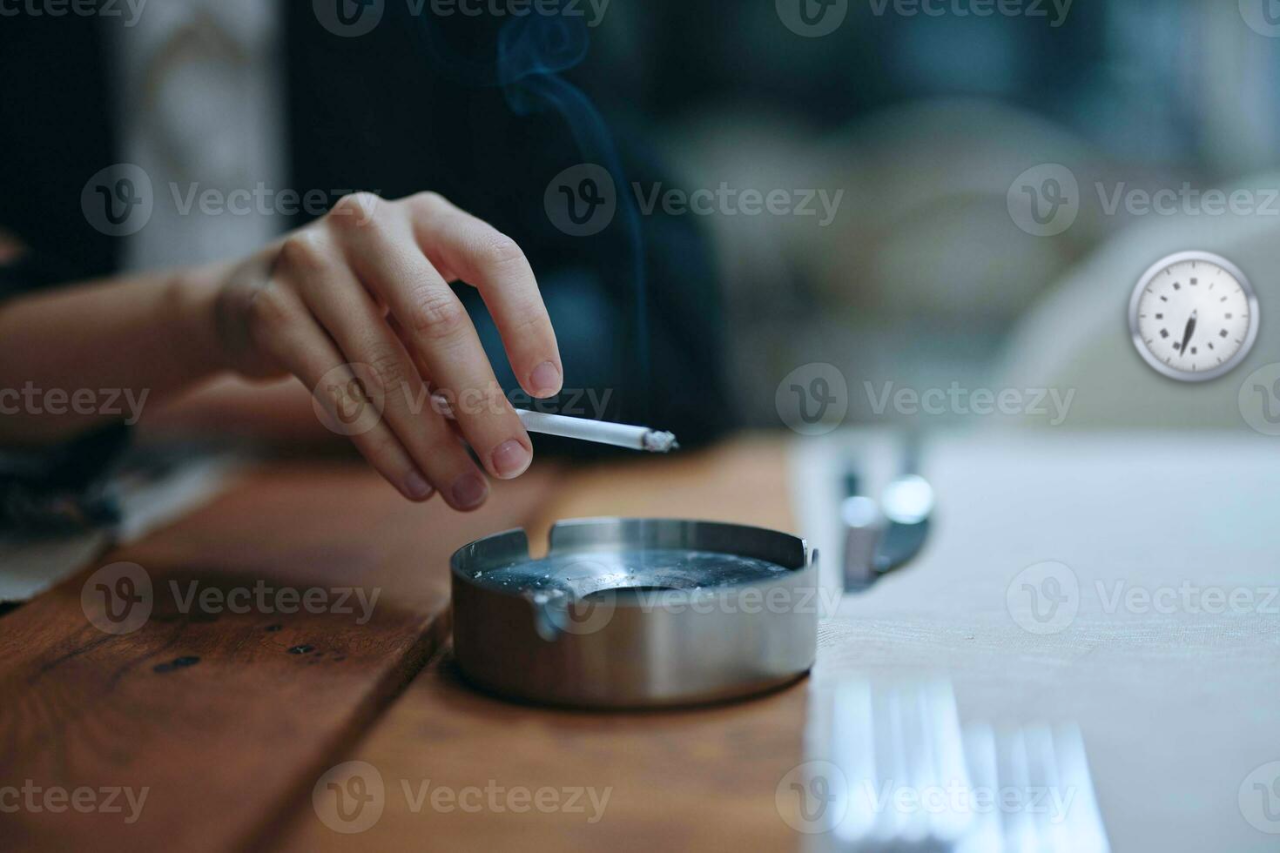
6:33
